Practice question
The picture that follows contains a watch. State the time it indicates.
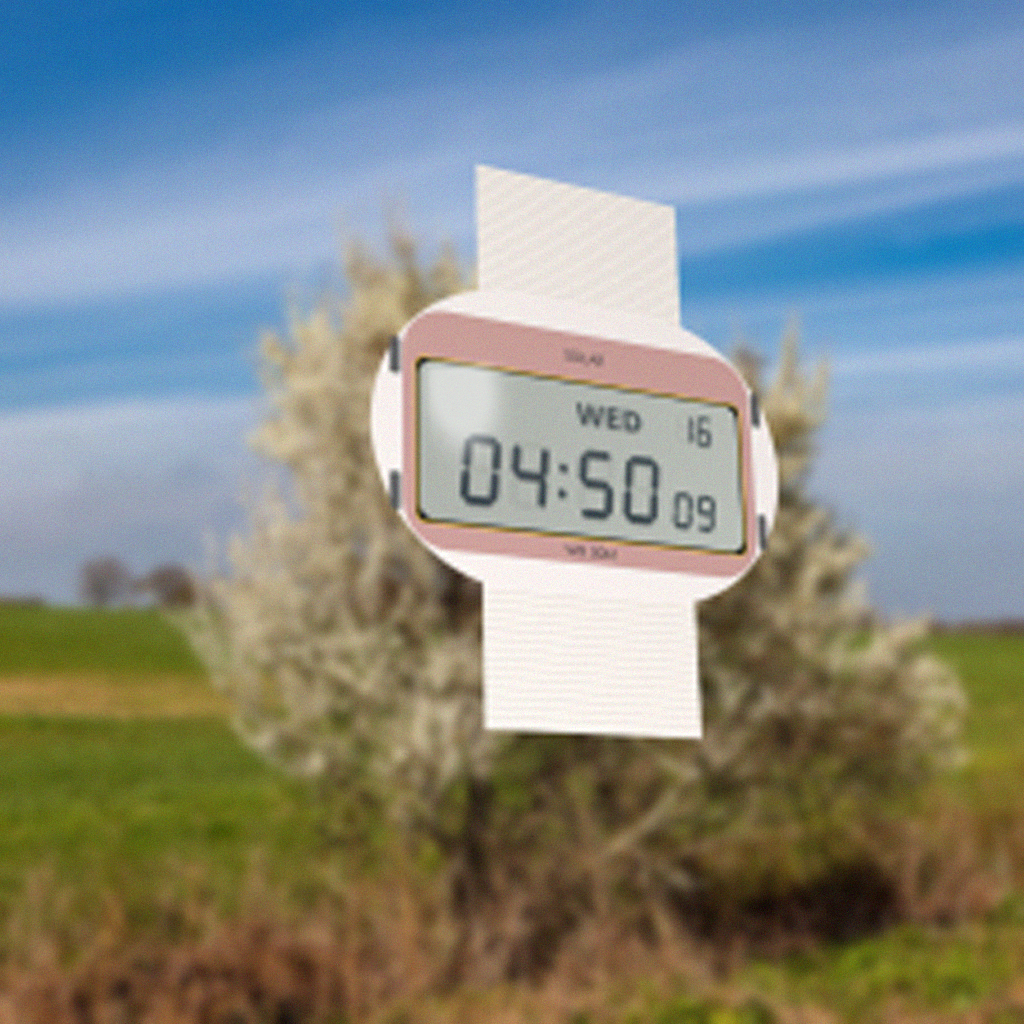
4:50:09
